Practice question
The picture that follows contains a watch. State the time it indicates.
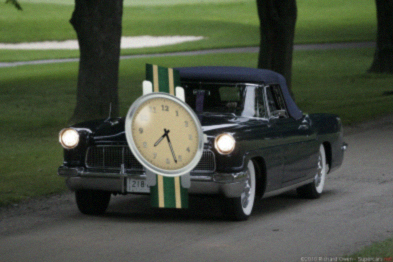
7:27
